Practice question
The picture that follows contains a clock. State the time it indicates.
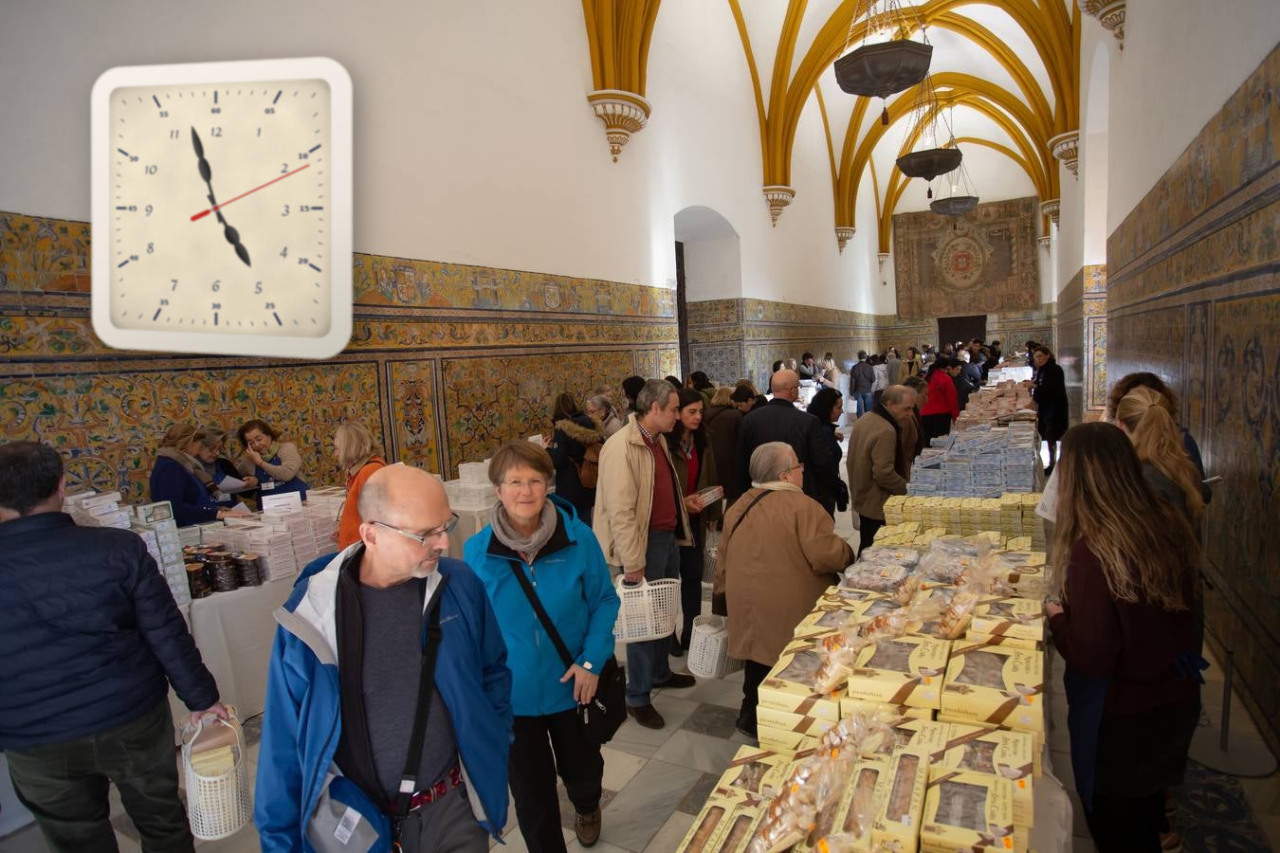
4:57:11
